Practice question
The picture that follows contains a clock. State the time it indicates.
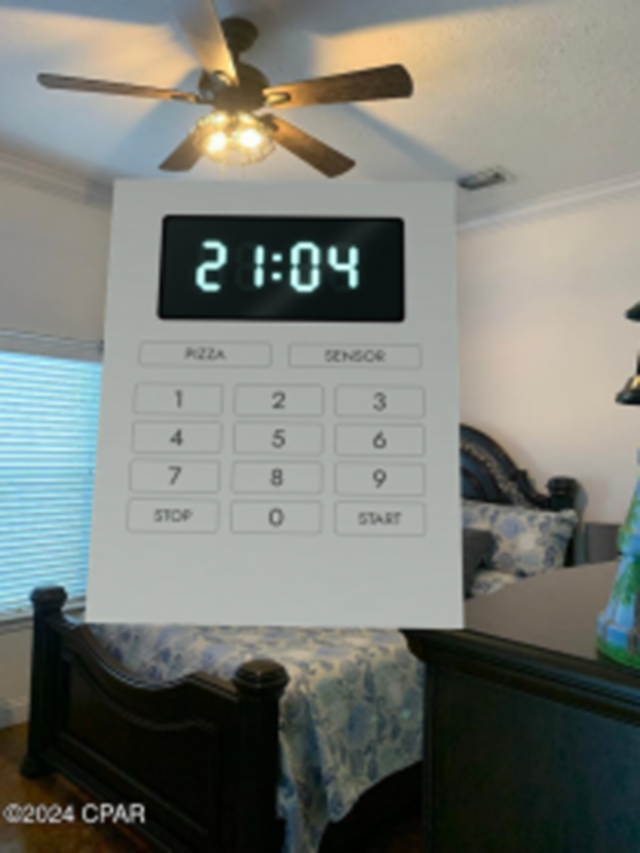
21:04
